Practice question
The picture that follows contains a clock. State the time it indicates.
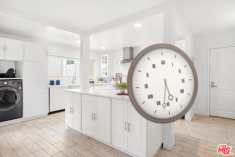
5:32
